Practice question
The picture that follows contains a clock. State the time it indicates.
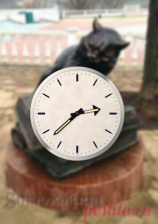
2:38
